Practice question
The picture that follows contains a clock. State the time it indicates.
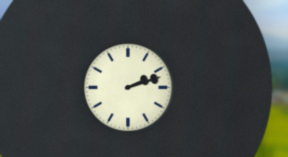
2:12
